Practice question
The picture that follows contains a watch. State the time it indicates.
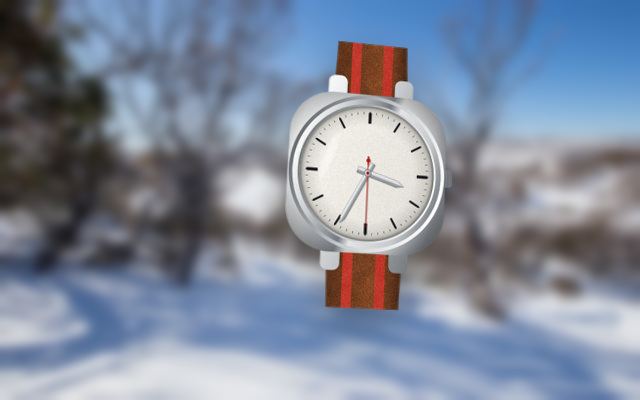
3:34:30
